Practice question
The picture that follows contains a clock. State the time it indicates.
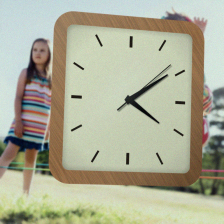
4:09:08
